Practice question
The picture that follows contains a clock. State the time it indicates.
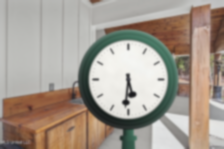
5:31
